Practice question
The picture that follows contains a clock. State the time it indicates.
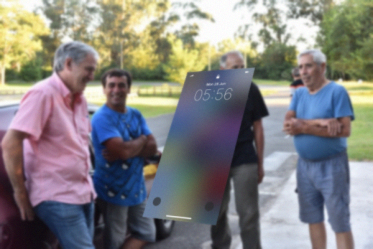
5:56
